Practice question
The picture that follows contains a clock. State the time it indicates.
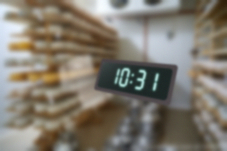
10:31
